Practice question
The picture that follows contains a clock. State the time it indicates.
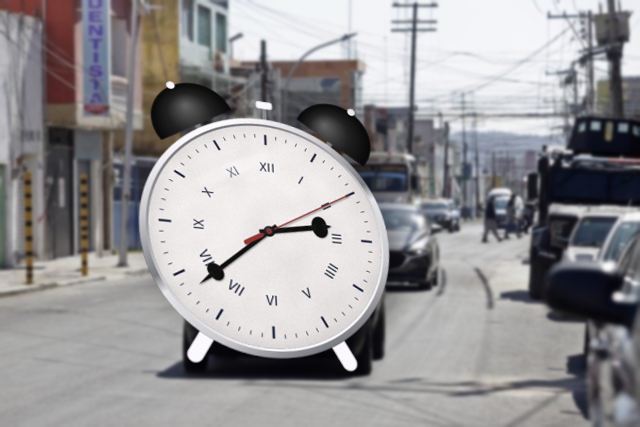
2:38:10
